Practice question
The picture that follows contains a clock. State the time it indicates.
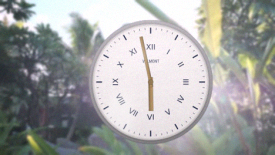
5:58
